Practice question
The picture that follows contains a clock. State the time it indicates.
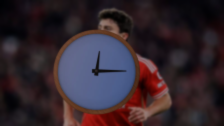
12:15
